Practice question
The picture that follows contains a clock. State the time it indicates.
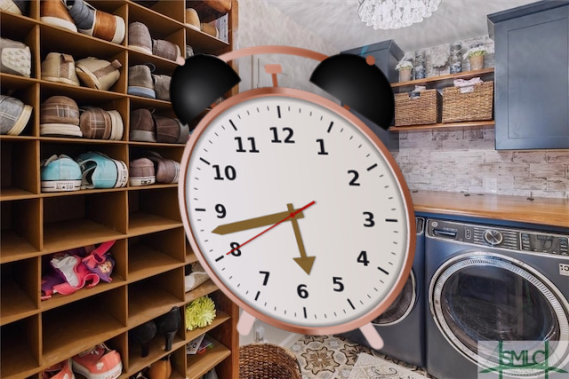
5:42:40
